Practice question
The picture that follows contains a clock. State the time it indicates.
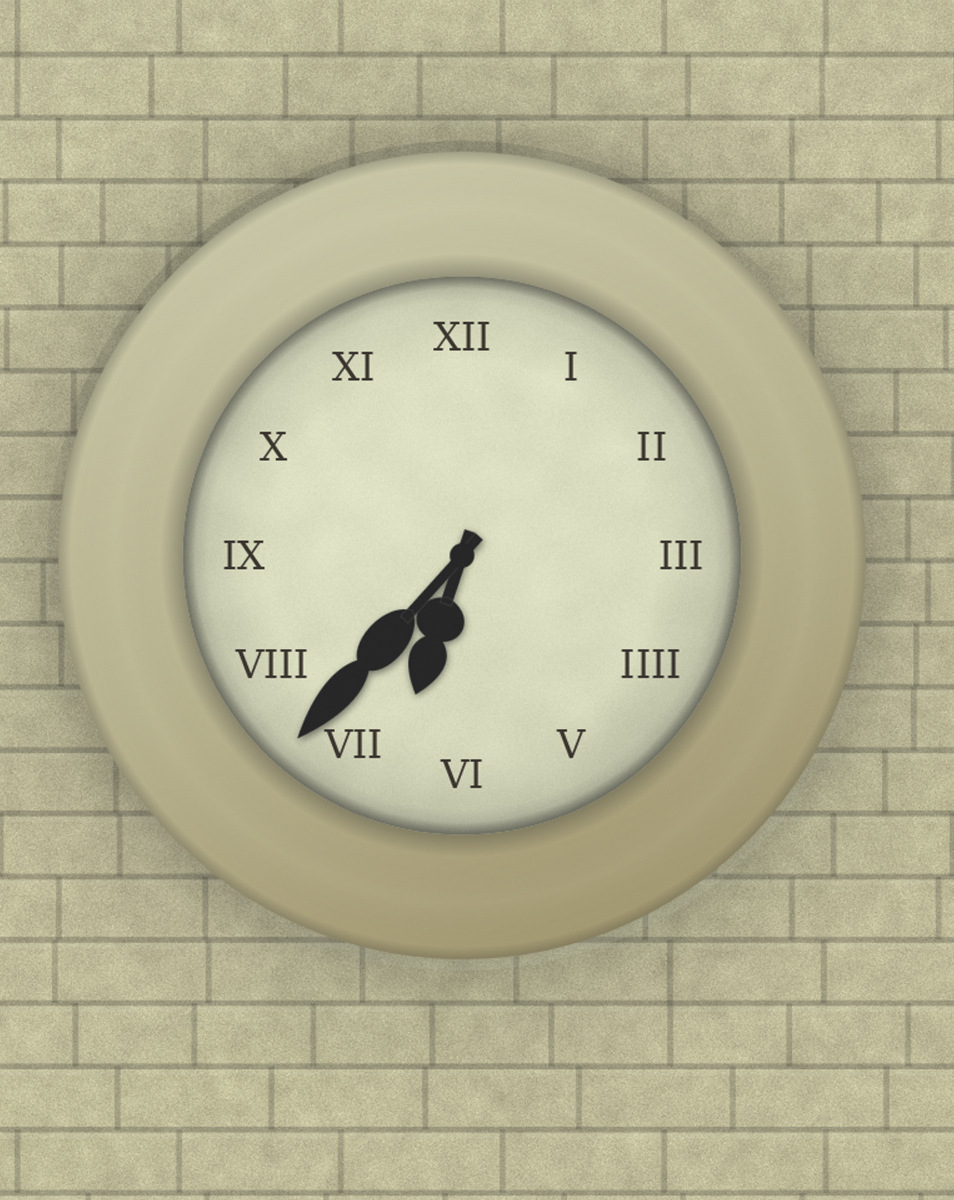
6:37
